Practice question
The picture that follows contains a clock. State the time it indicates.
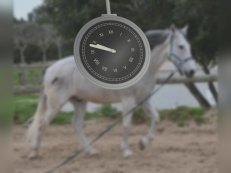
9:48
